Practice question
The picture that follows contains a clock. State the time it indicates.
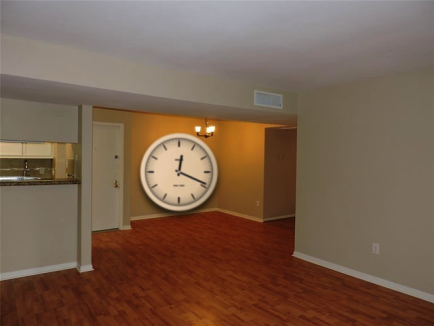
12:19
